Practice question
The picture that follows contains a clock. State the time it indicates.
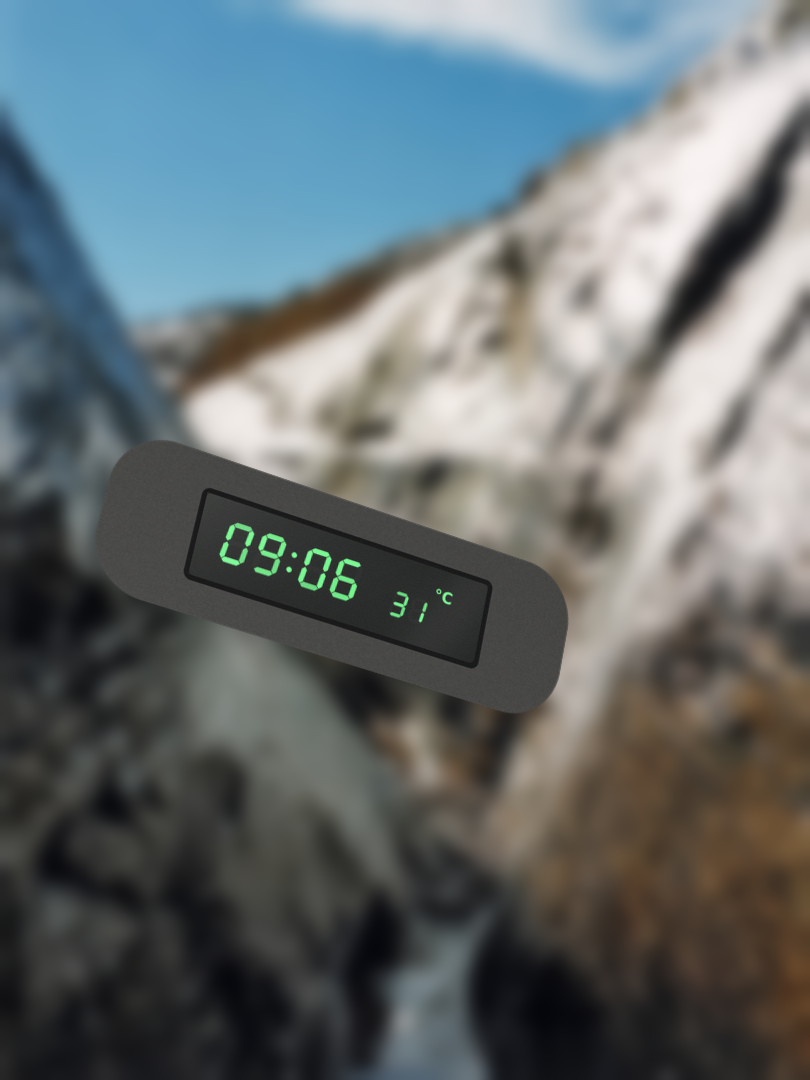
9:06
